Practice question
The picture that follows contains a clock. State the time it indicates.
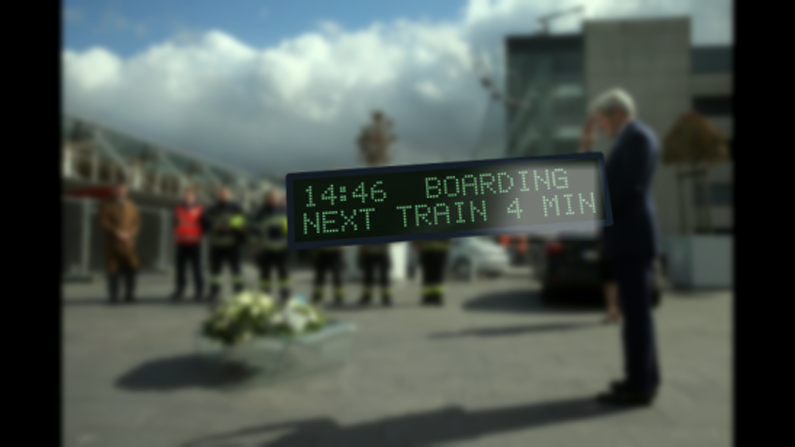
14:46
